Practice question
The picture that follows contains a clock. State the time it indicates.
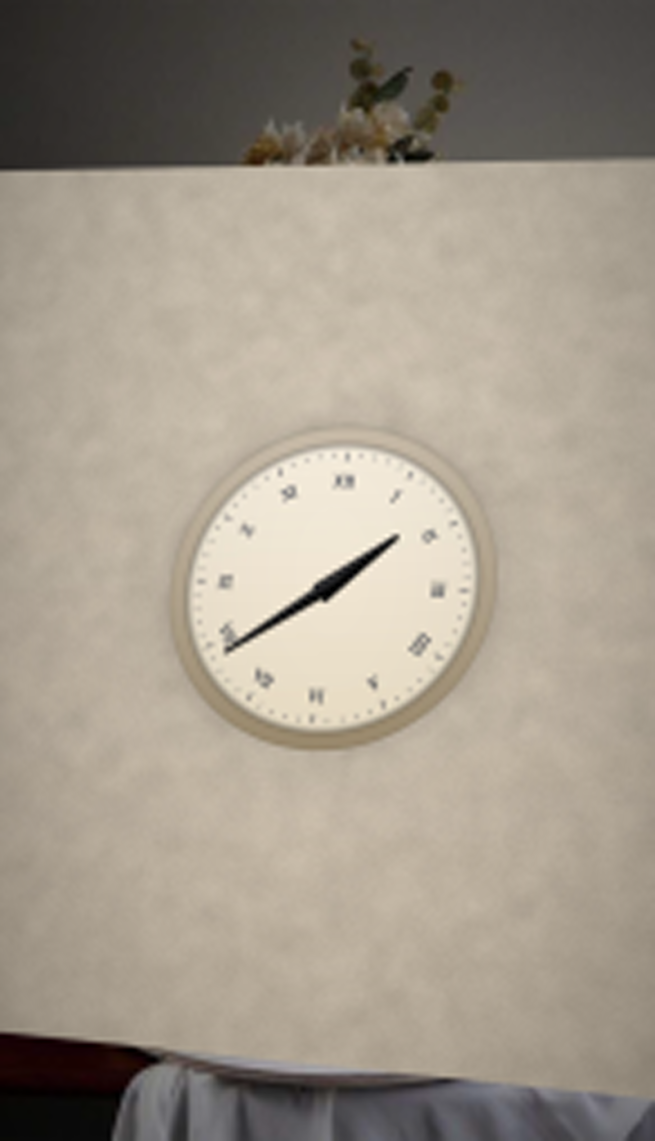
1:39
